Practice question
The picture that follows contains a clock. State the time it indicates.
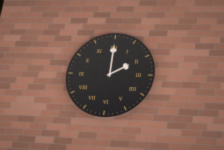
2:00
